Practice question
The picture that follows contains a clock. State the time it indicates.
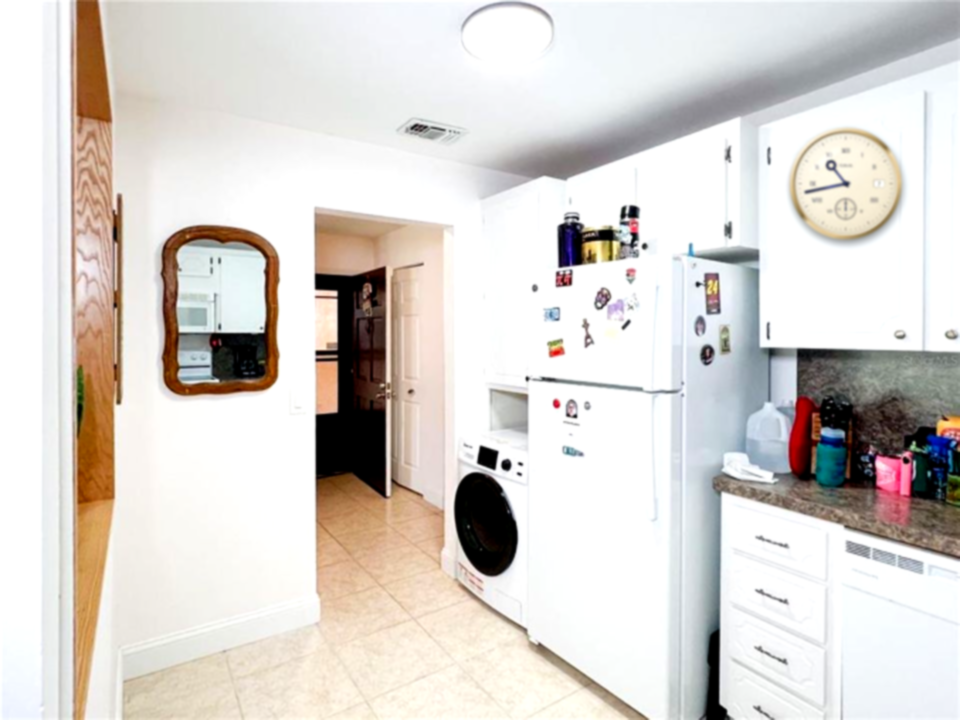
10:43
